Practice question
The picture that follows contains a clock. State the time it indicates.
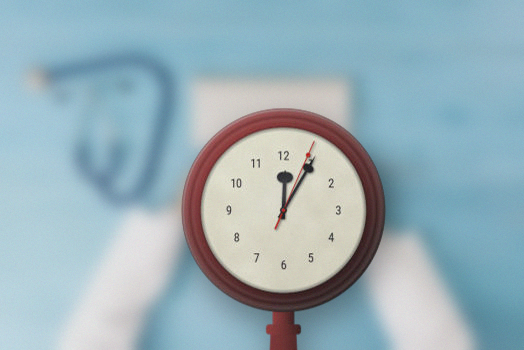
12:05:04
